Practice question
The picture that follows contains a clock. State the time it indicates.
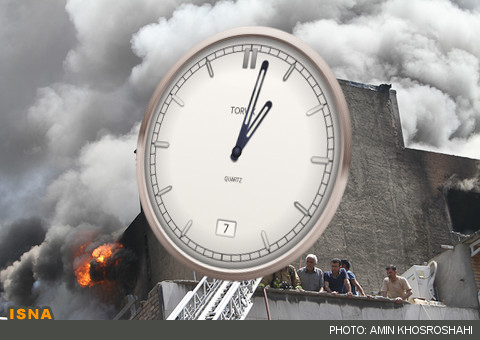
1:02
